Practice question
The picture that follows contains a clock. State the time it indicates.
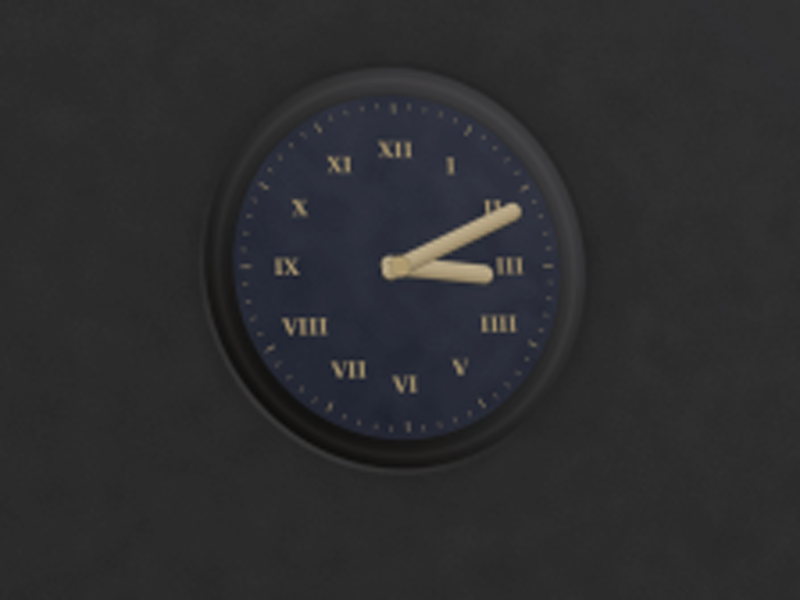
3:11
